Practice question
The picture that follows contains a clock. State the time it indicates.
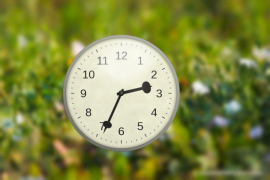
2:34
